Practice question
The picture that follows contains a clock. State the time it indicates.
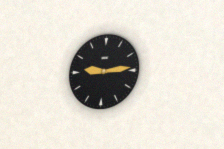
9:14
